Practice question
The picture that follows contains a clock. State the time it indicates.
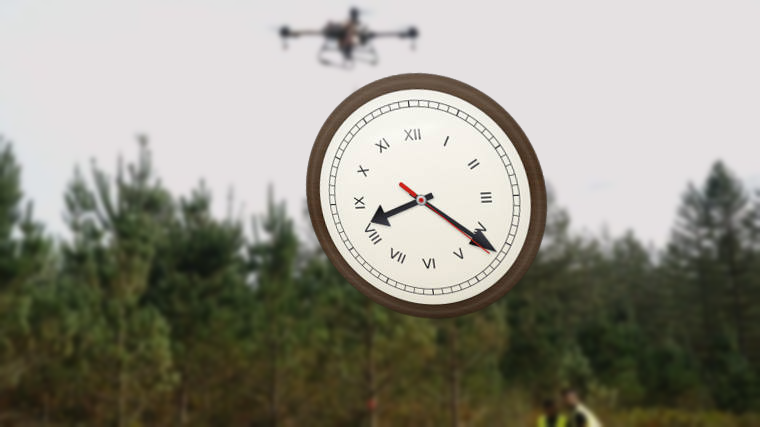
8:21:22
